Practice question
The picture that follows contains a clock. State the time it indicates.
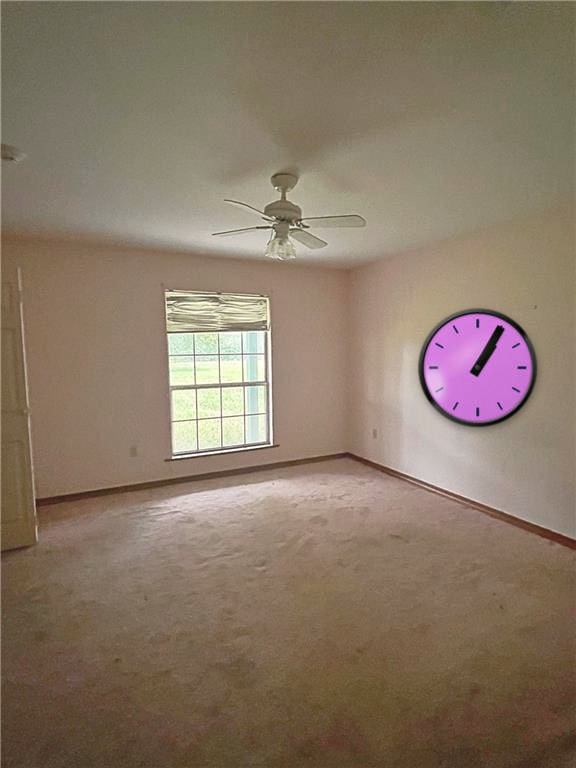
1:05
